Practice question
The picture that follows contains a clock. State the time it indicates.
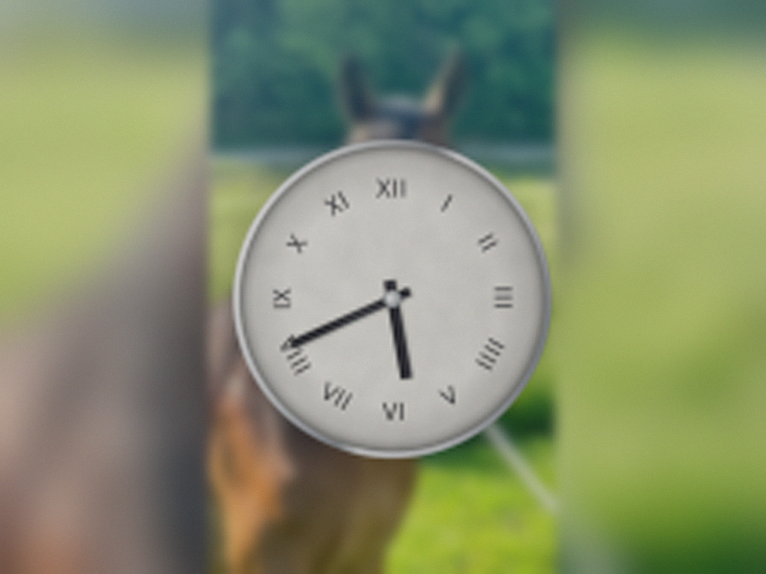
5:41
